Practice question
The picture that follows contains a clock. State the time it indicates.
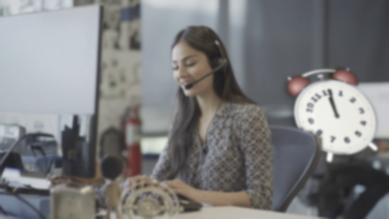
12:01
